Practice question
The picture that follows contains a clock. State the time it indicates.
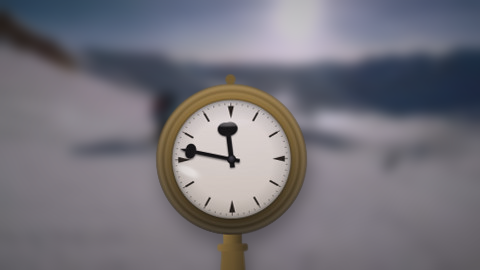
11:47
